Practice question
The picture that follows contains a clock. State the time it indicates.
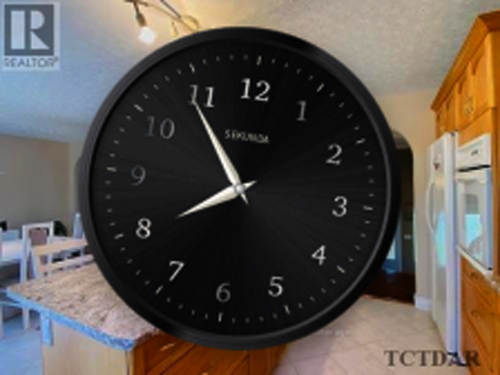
7:54
